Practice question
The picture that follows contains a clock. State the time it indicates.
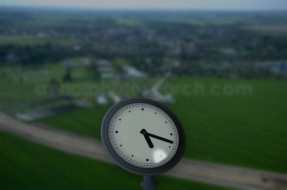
5:18
